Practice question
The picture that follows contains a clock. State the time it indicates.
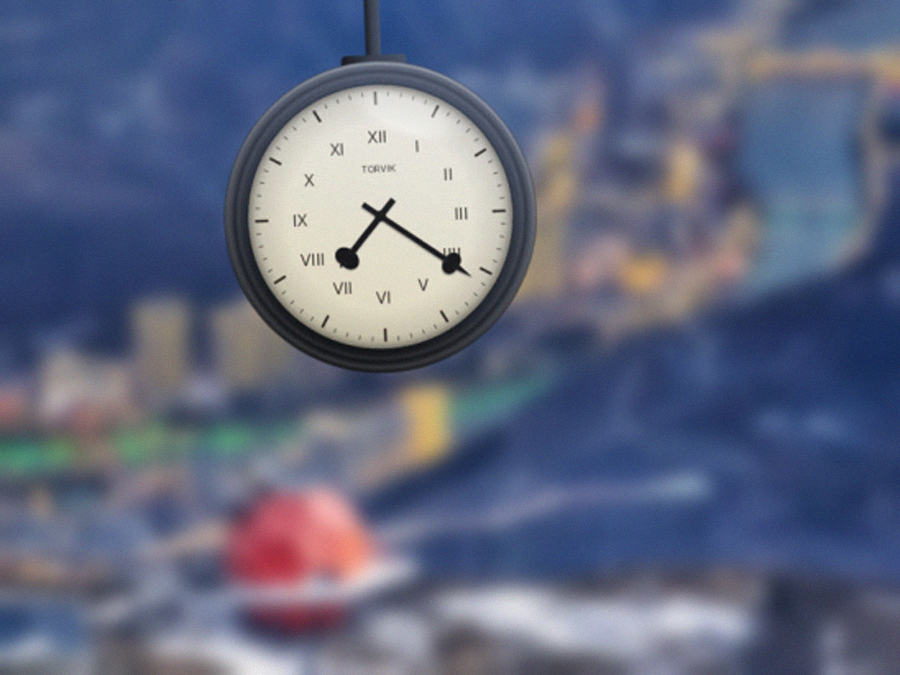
7:21
